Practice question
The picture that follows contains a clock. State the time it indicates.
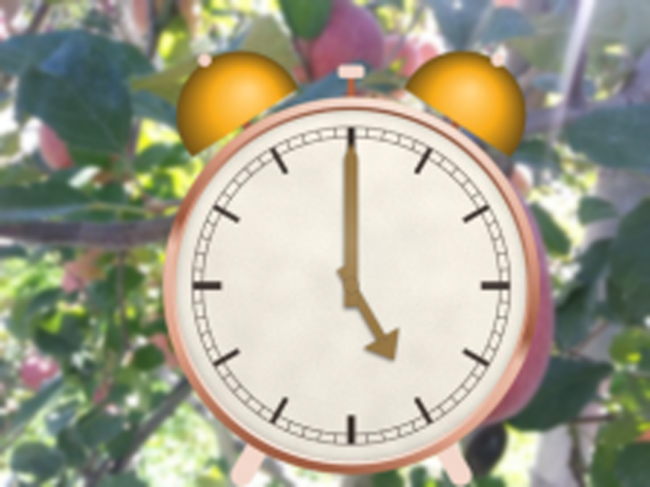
5:00
